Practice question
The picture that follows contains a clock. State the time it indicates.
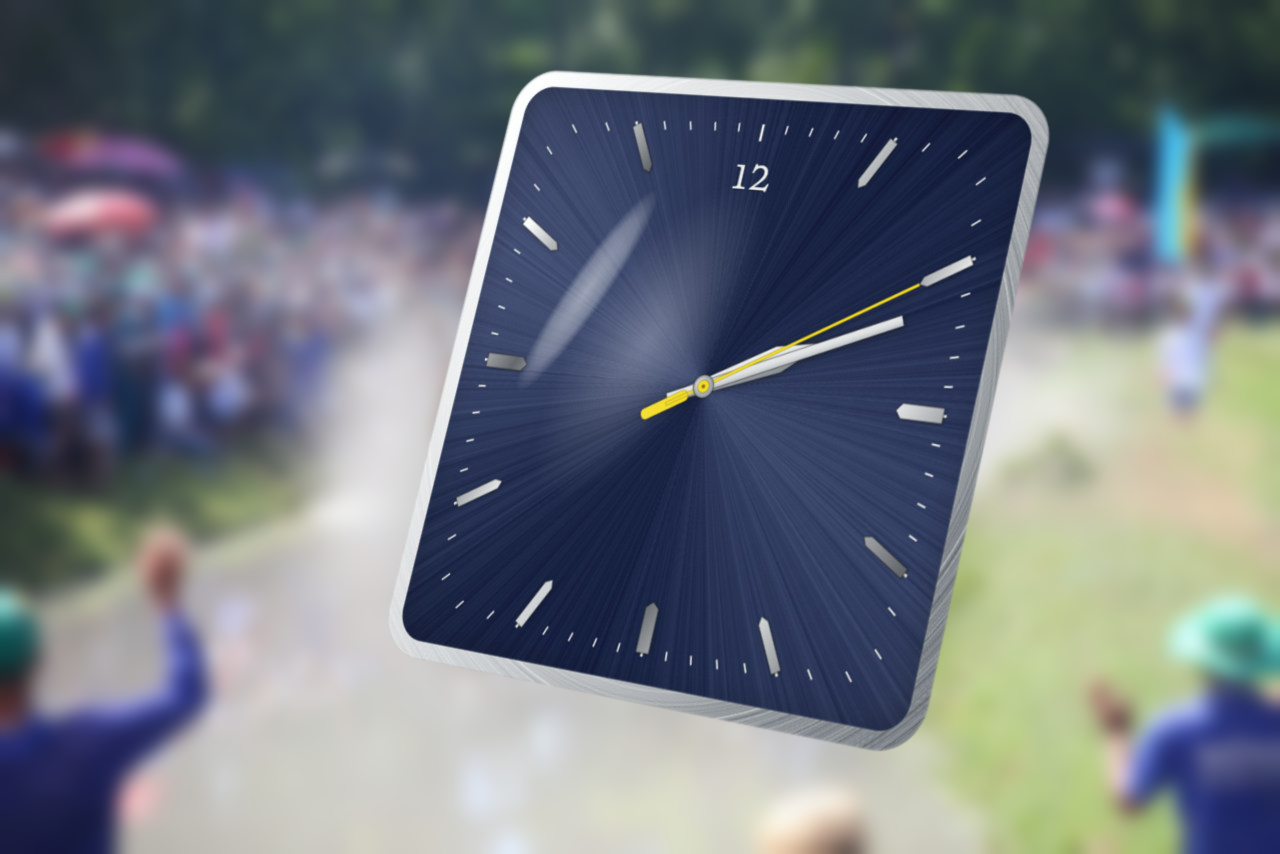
2:11:10
